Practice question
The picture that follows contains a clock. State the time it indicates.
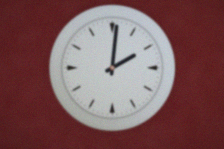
2:01
